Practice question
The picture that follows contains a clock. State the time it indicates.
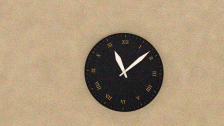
11:08
